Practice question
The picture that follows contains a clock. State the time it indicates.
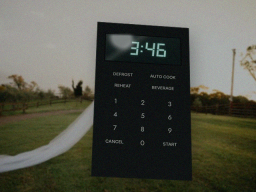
3:46
